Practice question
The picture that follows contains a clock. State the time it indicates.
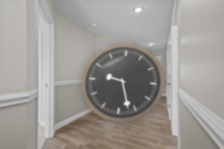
9:27
